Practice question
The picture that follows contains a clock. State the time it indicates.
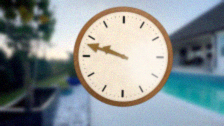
9:48
